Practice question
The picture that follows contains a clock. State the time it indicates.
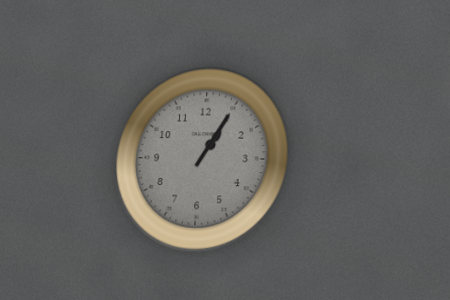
1:05
